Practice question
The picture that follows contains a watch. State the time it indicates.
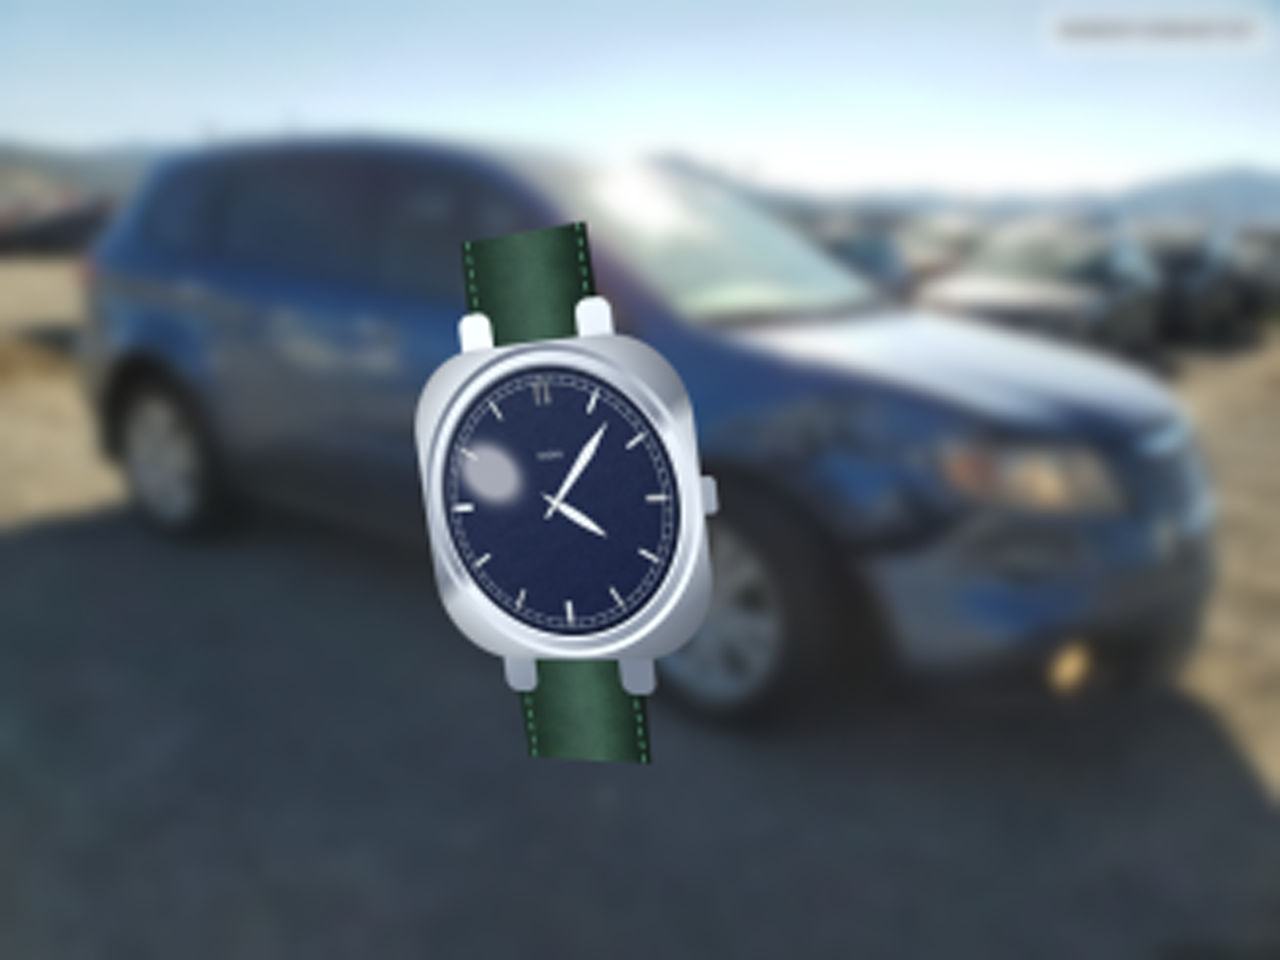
4:07
